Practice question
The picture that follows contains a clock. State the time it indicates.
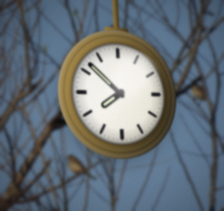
7:52
